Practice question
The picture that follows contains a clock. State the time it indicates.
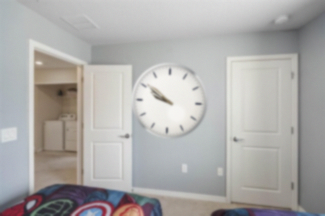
9:51
